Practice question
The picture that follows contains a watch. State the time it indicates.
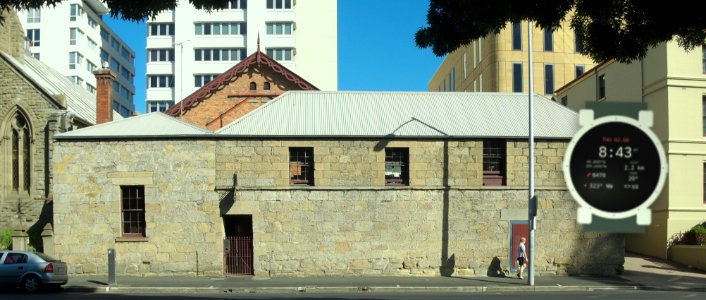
8:43
